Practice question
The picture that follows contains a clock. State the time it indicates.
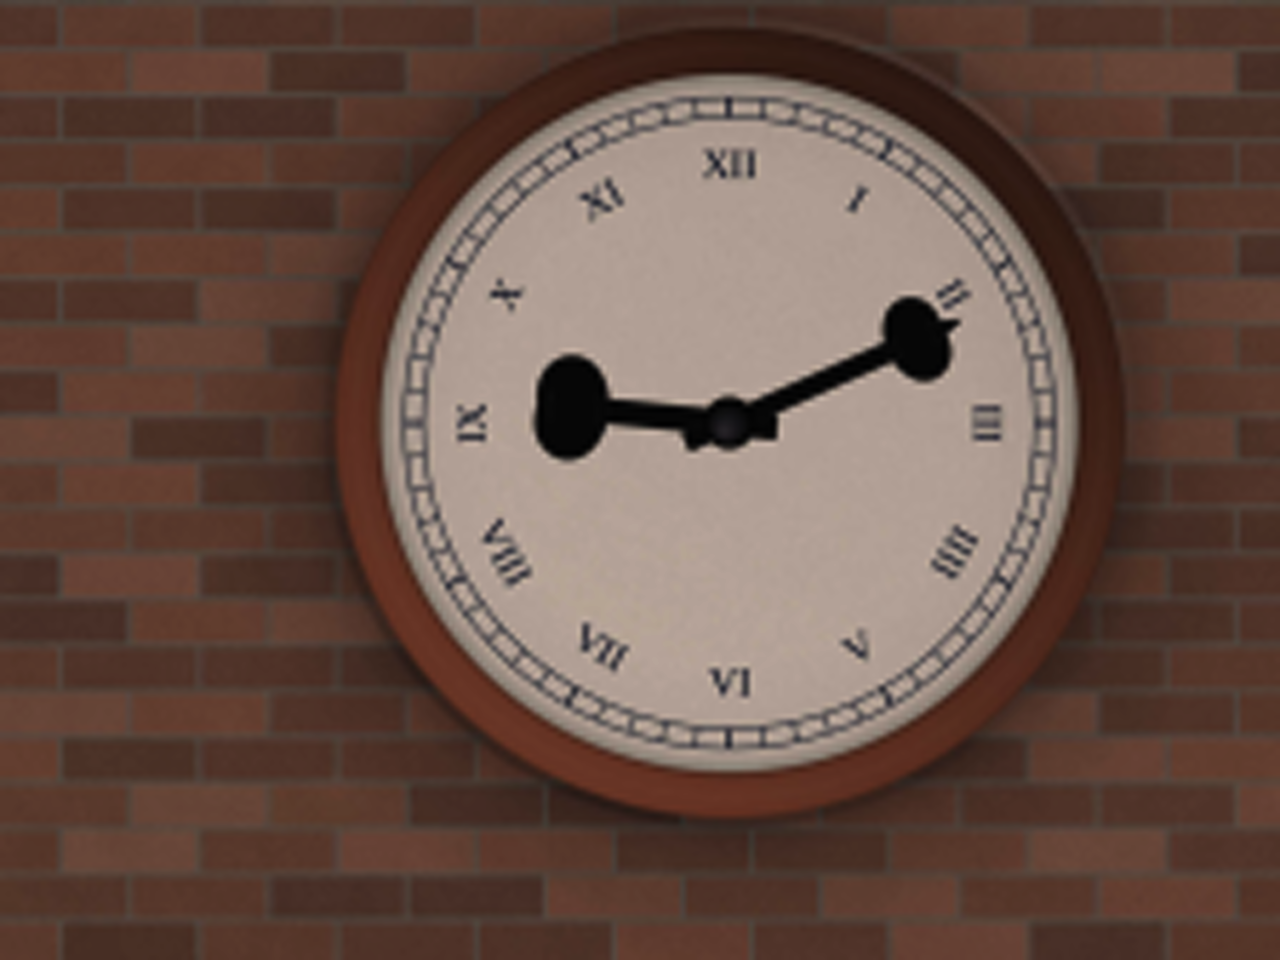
9:11
